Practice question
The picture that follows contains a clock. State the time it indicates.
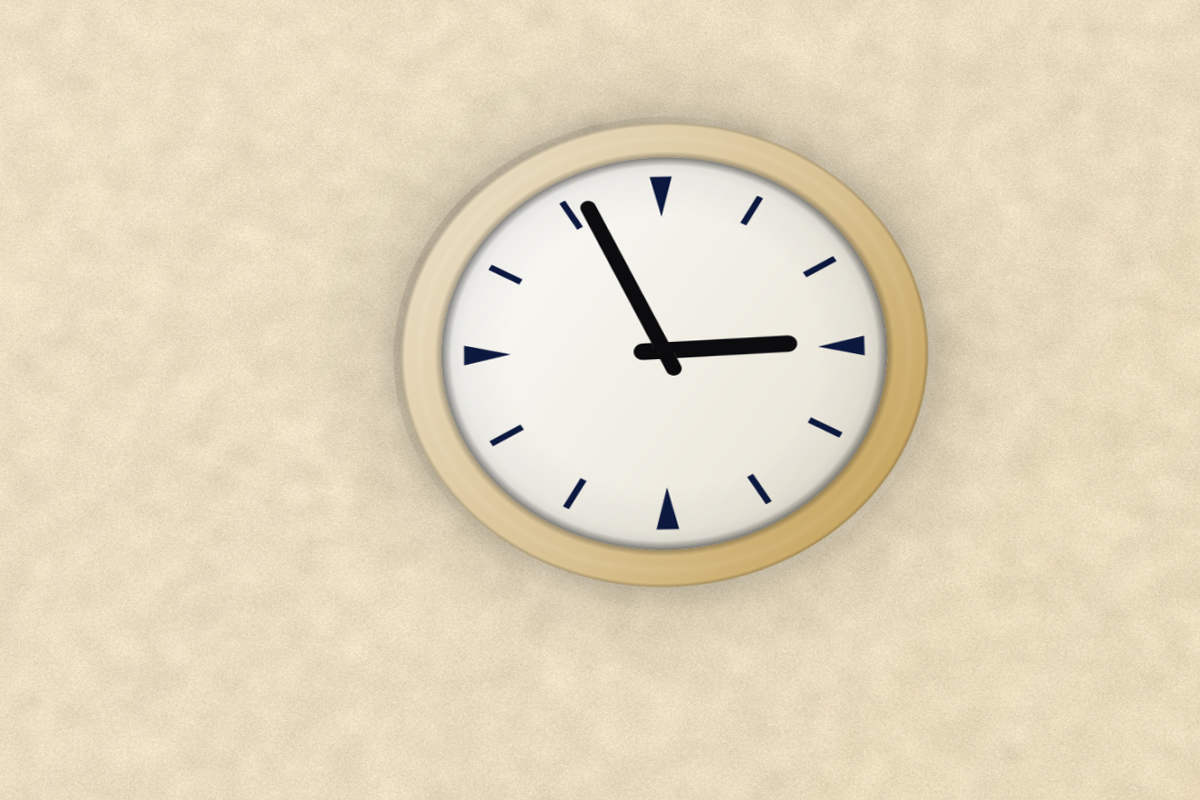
2:56
